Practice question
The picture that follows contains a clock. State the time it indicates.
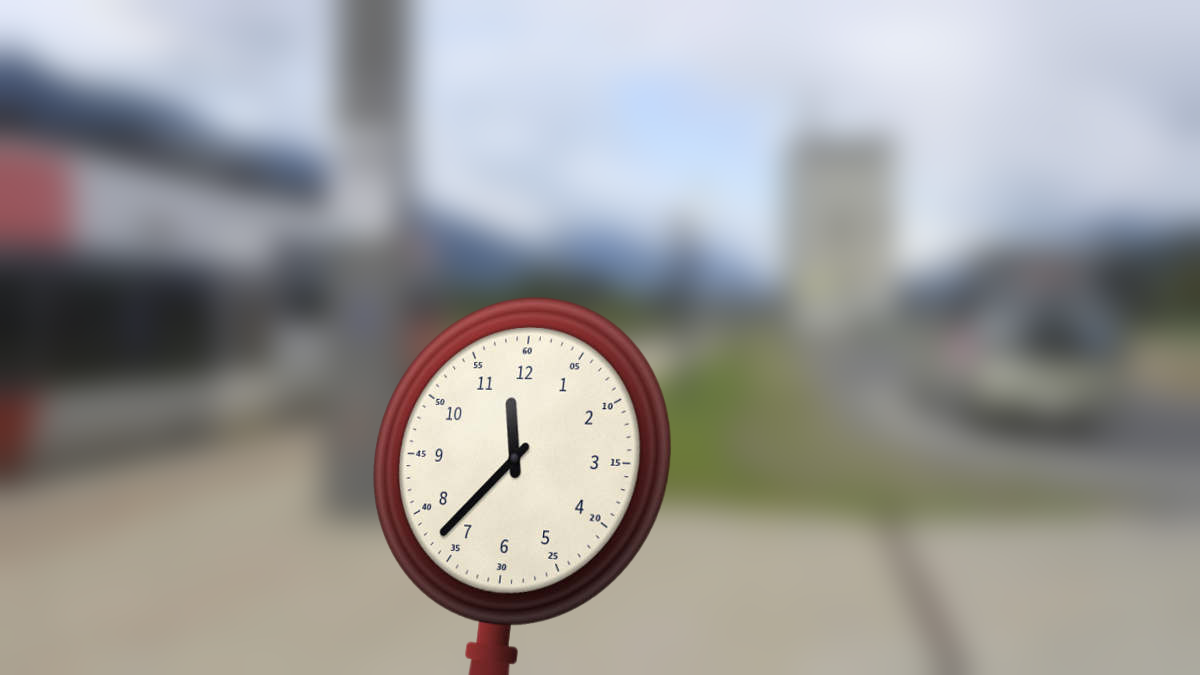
11:37
